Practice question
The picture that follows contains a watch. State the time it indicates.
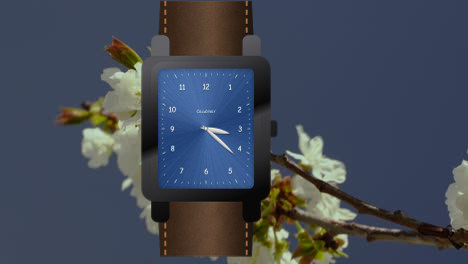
3:22
